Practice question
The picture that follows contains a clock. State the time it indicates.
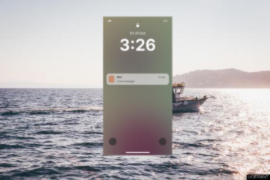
3:26
